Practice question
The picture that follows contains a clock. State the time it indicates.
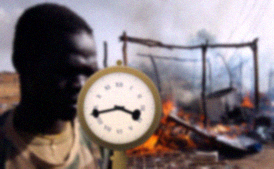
3:43
